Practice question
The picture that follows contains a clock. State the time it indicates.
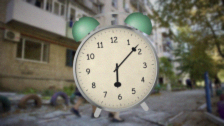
6:08
